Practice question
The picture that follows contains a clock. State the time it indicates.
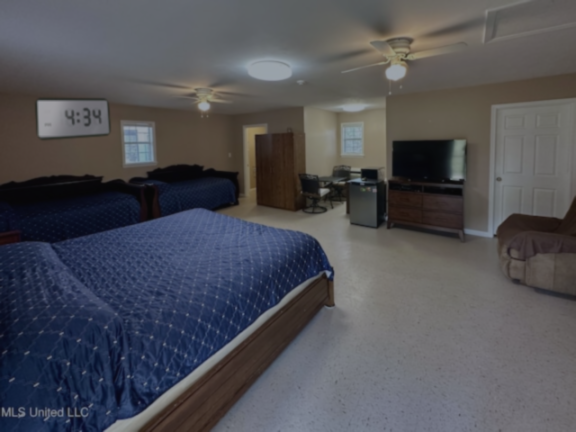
4:34
